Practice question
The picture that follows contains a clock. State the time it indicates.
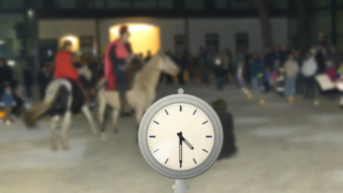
4:30
